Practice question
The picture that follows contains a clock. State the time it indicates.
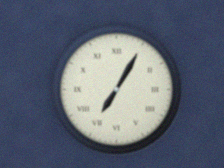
7:05
